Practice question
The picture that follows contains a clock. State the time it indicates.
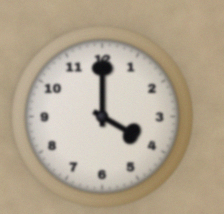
4:00
